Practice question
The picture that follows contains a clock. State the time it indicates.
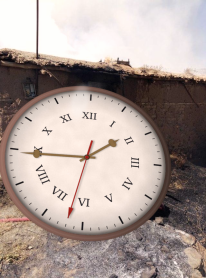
1:44:32
